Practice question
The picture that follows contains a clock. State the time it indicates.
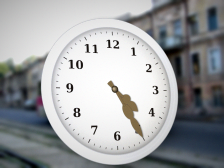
4:25
